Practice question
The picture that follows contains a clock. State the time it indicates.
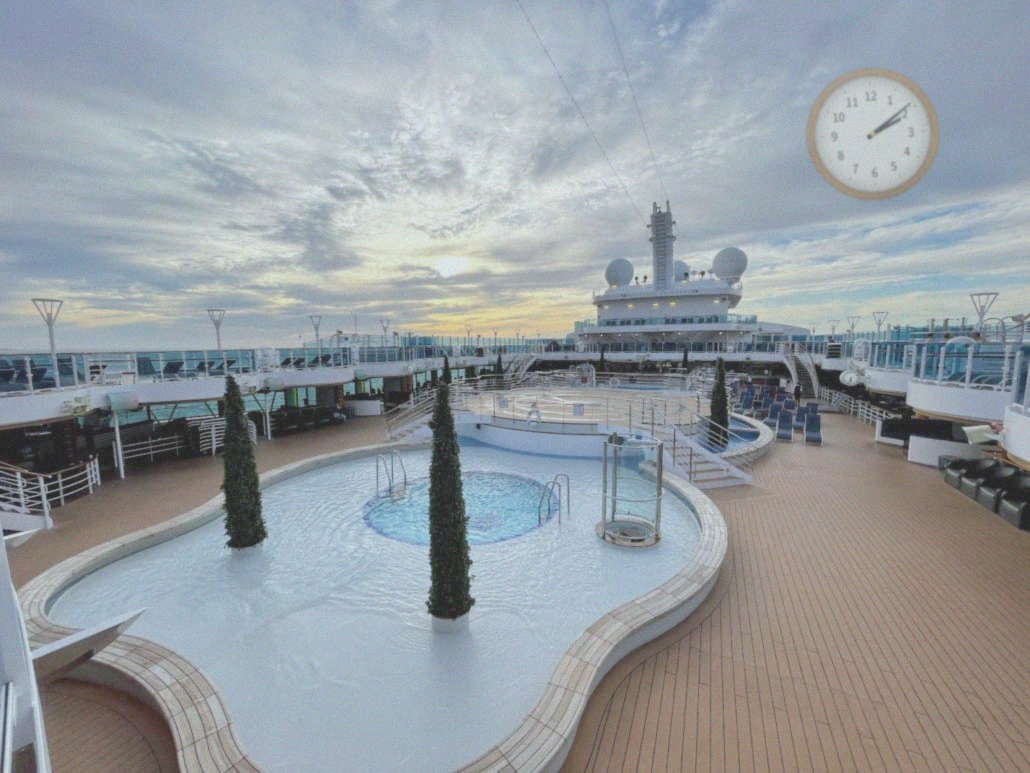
2:09
